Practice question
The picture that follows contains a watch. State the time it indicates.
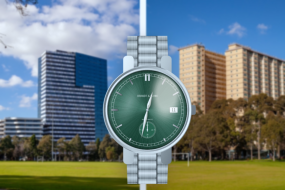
12:32
